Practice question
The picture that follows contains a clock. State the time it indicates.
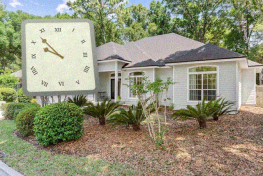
9:53
